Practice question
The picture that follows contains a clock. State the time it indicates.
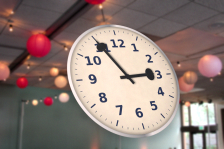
2:55
